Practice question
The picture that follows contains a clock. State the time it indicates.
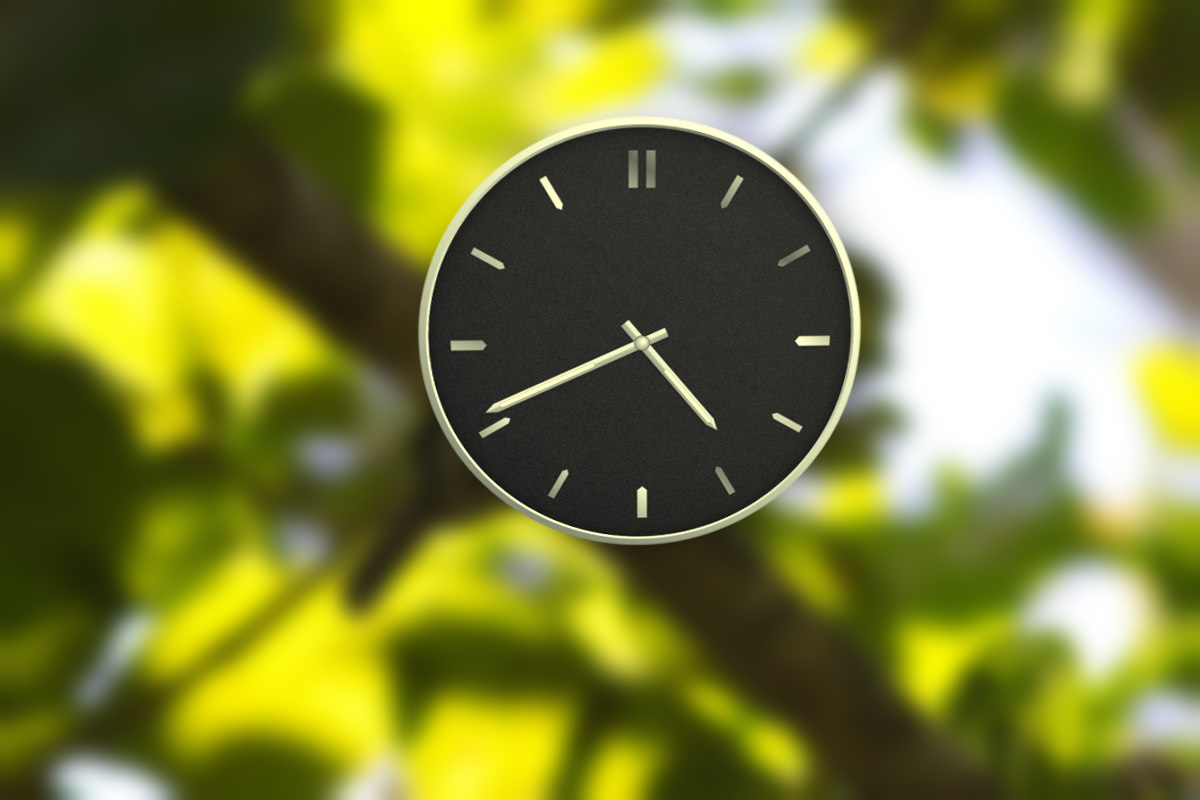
4:41
